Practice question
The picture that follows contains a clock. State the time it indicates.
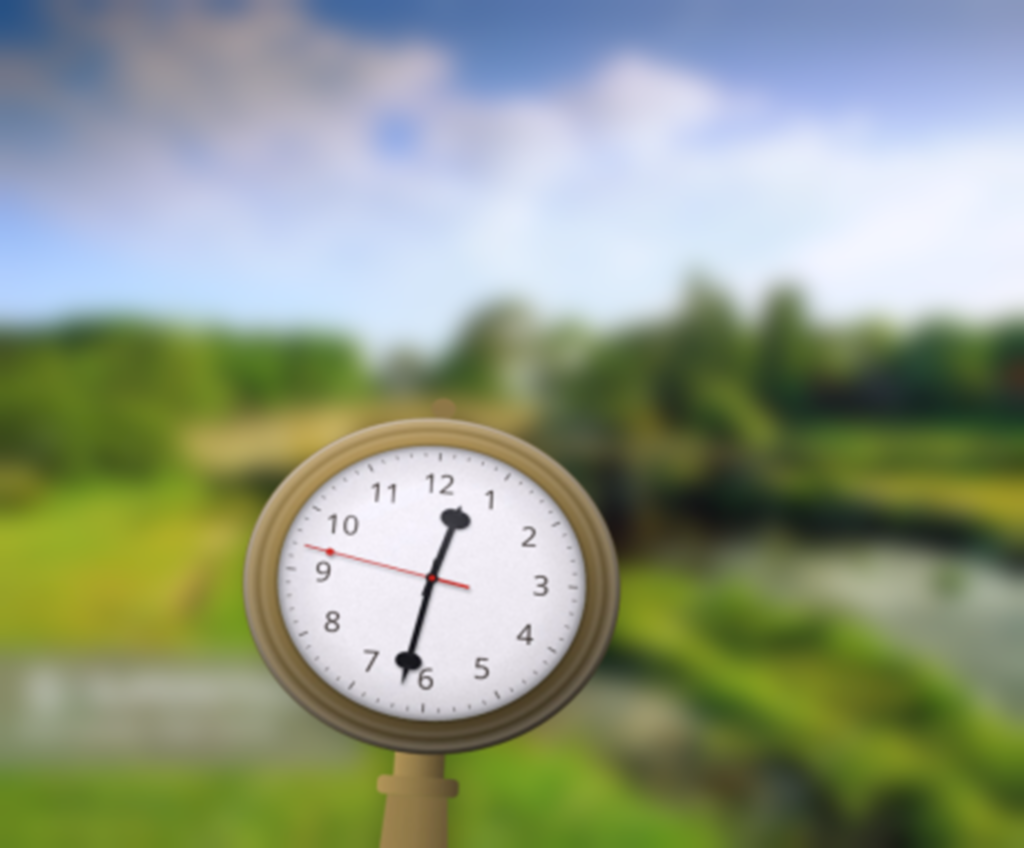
12:31:47
